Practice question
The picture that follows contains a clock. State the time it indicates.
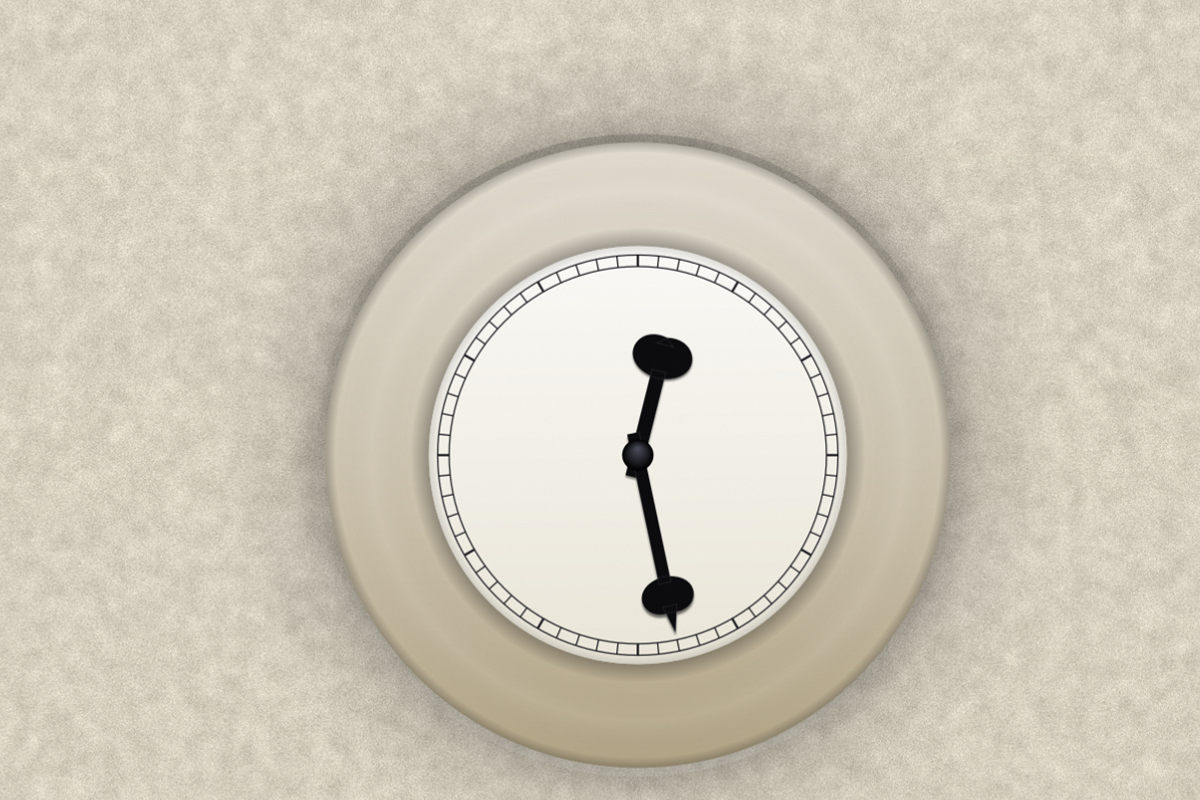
12:28
